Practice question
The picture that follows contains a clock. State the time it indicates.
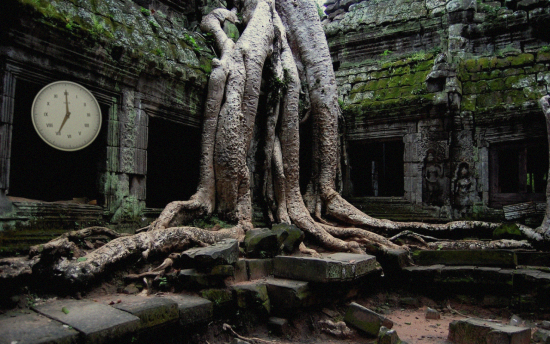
7:00
